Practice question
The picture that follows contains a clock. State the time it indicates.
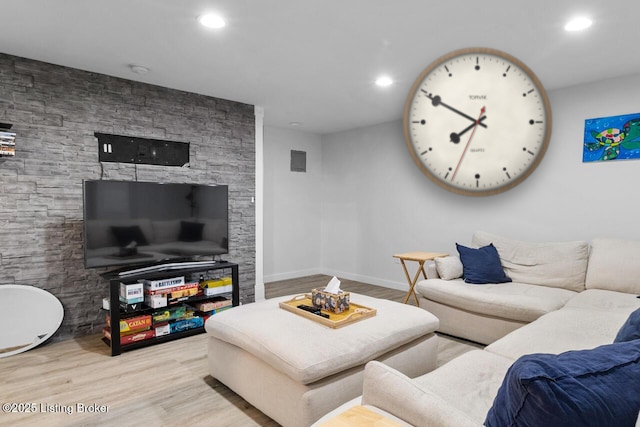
7:49:34
